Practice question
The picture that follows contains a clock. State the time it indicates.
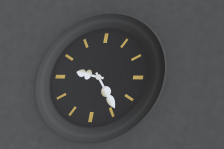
9:24
